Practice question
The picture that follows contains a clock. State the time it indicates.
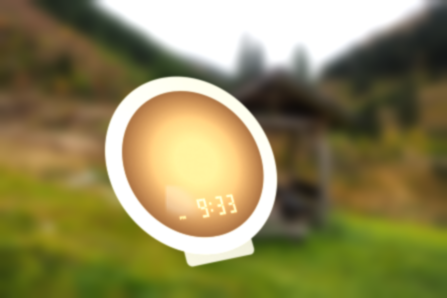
9:33
